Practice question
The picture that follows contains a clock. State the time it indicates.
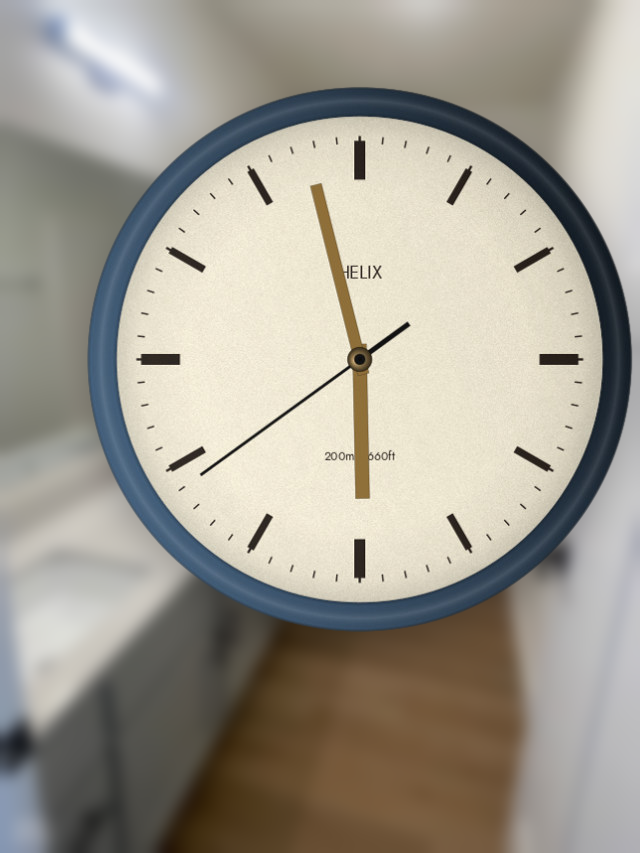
5:57:39
